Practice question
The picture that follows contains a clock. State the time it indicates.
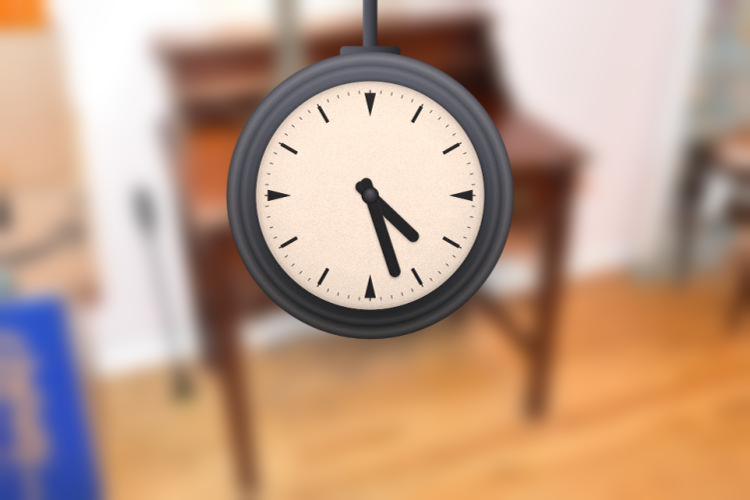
4:27
